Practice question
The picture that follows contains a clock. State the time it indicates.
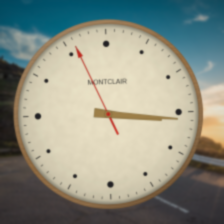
3:15:56
